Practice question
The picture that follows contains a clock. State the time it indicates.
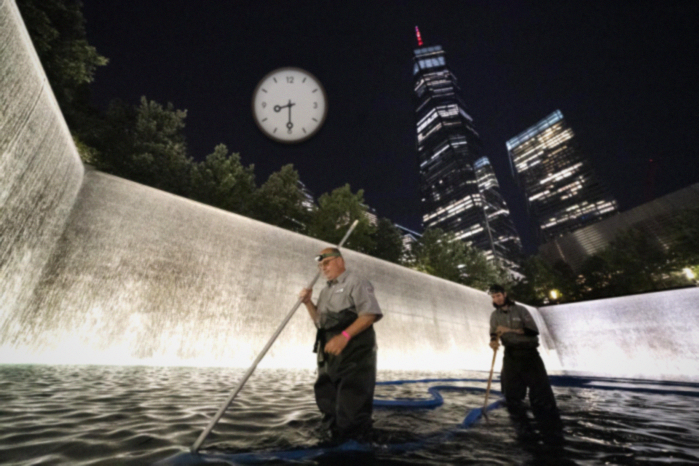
8:30
